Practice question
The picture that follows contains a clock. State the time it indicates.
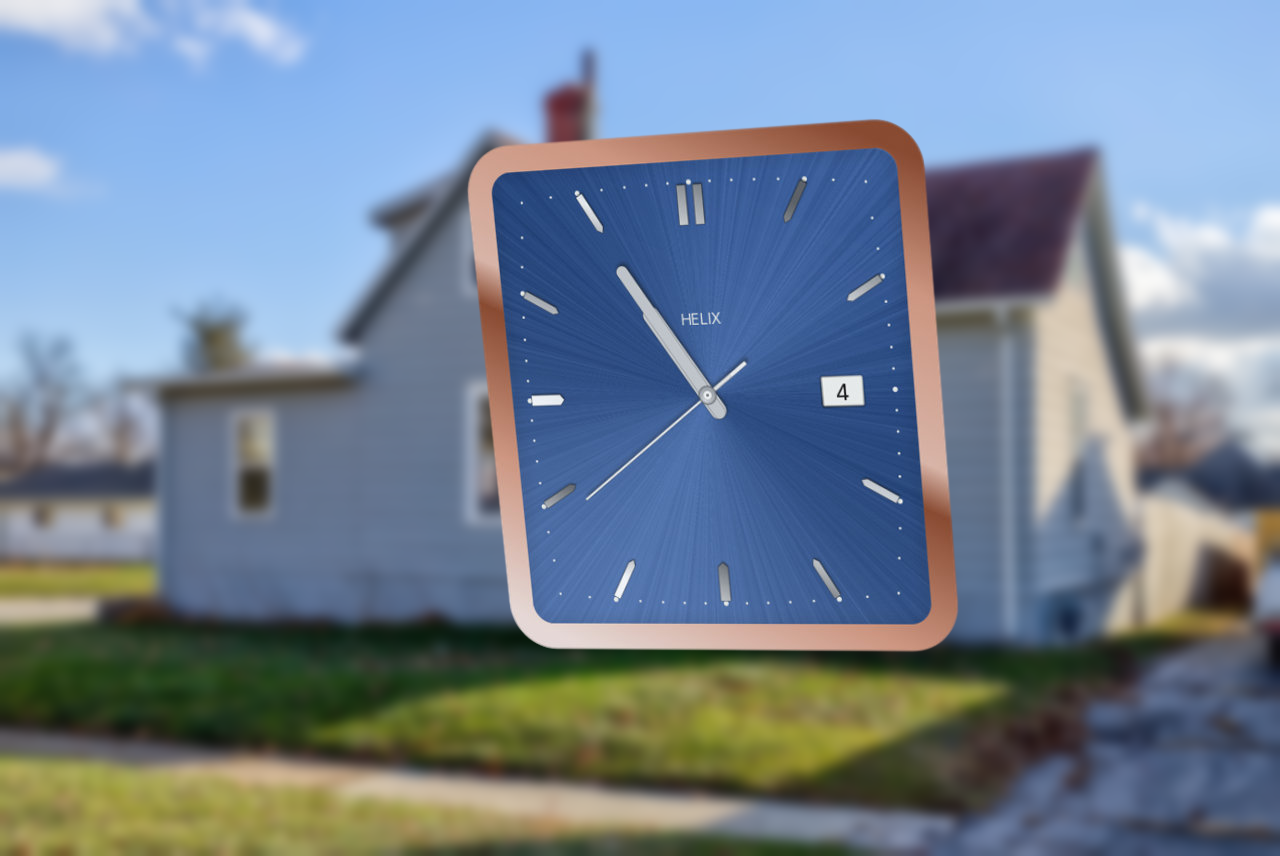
10:54:39
